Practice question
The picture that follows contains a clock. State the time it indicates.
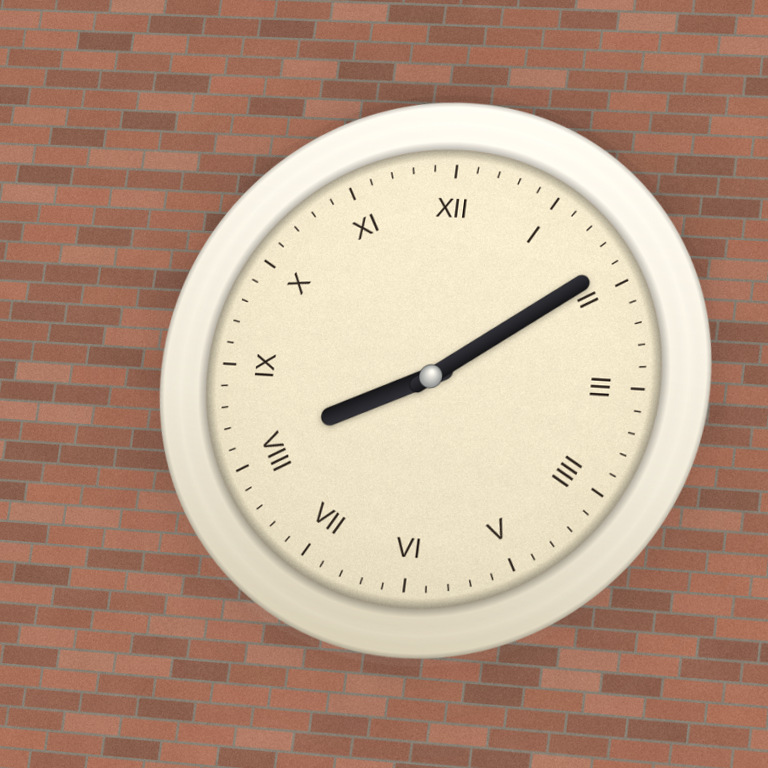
8:09
